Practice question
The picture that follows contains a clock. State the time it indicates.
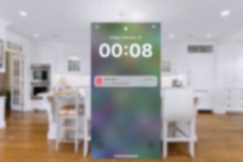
0:08
